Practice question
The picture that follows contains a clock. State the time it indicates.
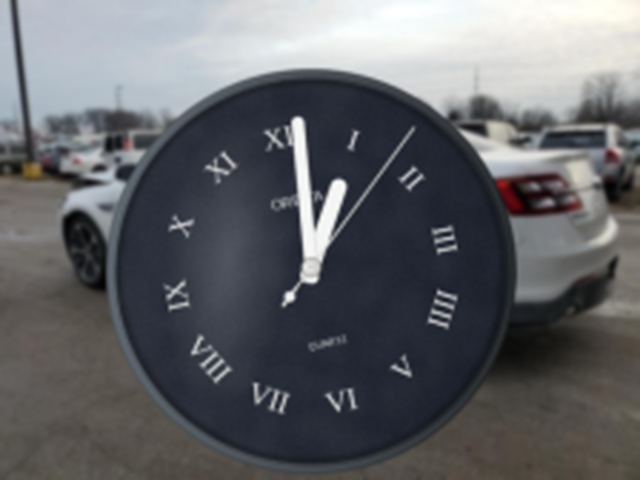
1:01:08
